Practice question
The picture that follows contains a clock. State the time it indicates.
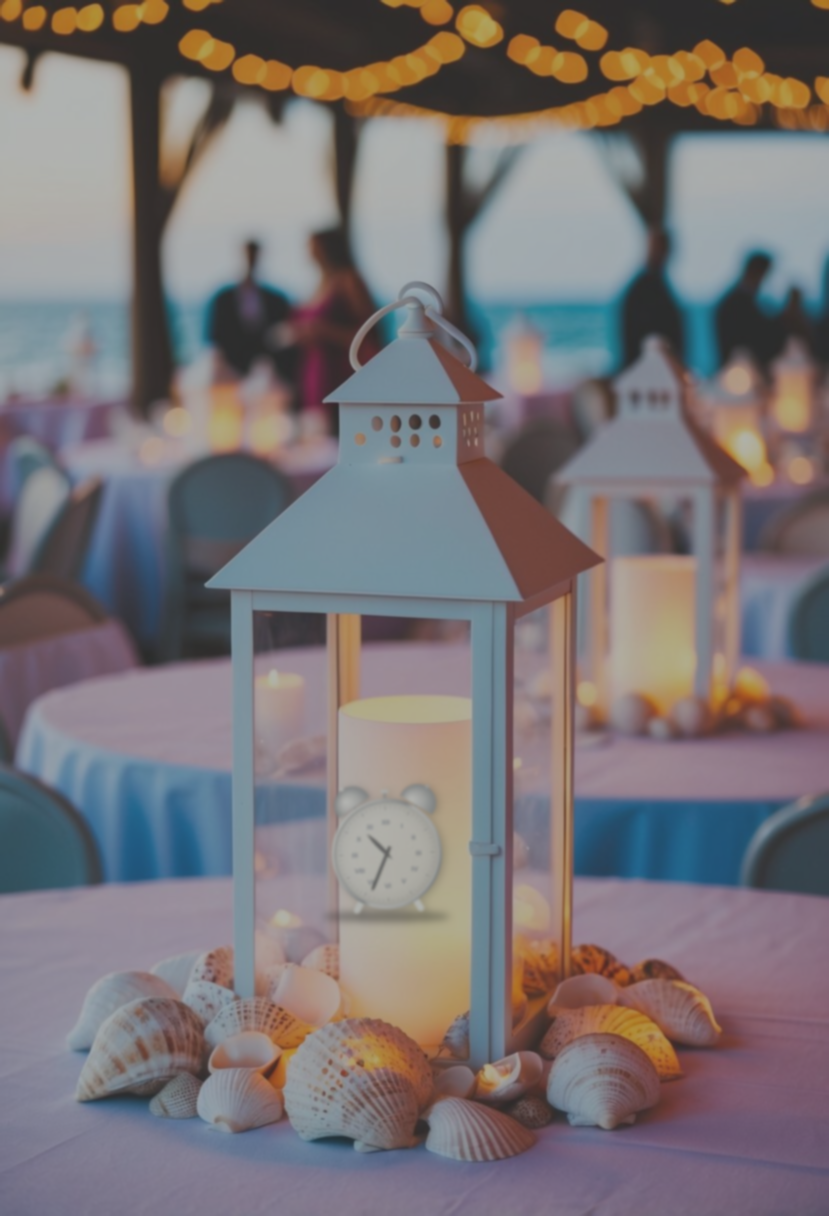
10:34
